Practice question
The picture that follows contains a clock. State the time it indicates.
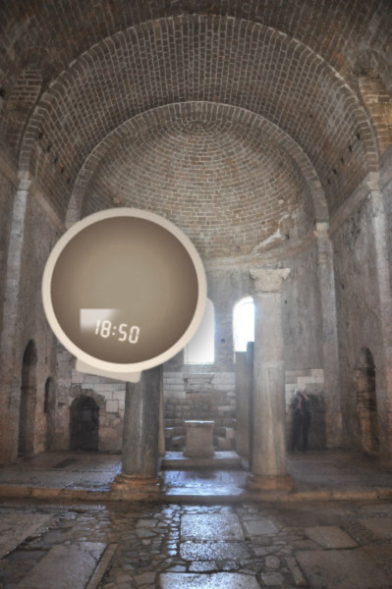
18:50
